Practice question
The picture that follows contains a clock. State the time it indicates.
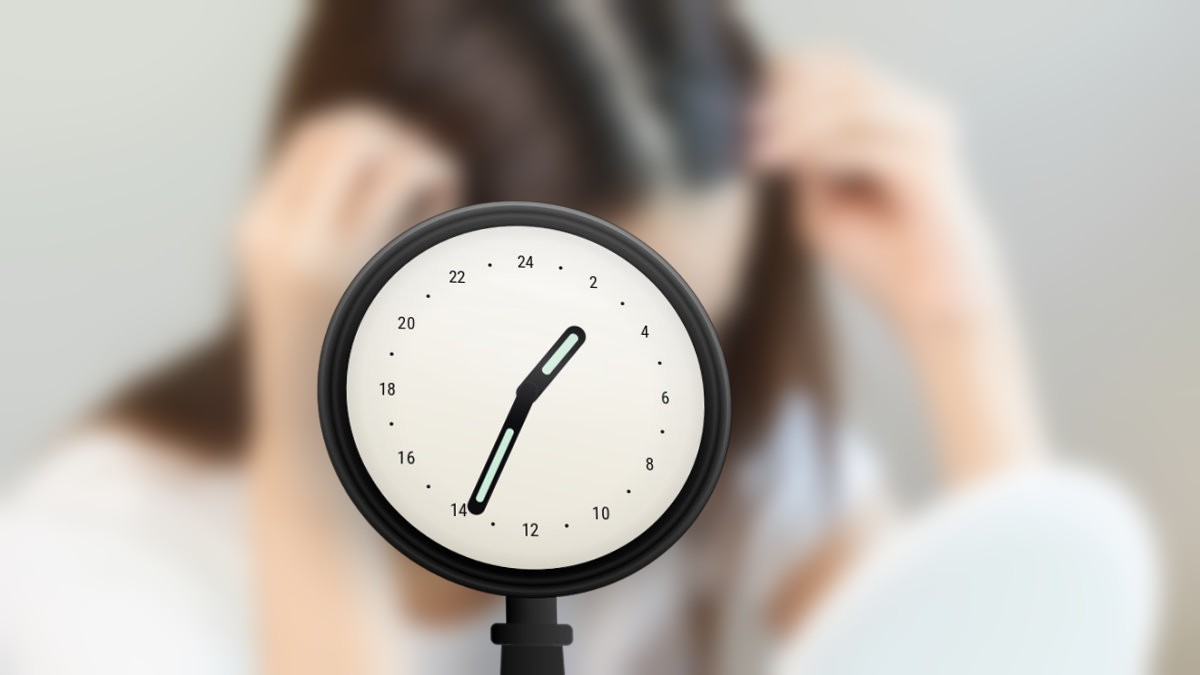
2:34
